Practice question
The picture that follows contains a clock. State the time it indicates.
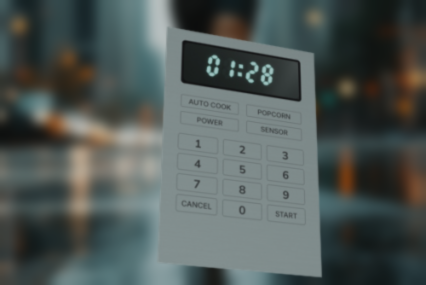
1:28
